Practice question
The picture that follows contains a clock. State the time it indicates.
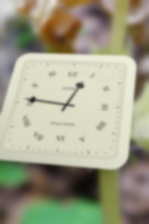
12:46
